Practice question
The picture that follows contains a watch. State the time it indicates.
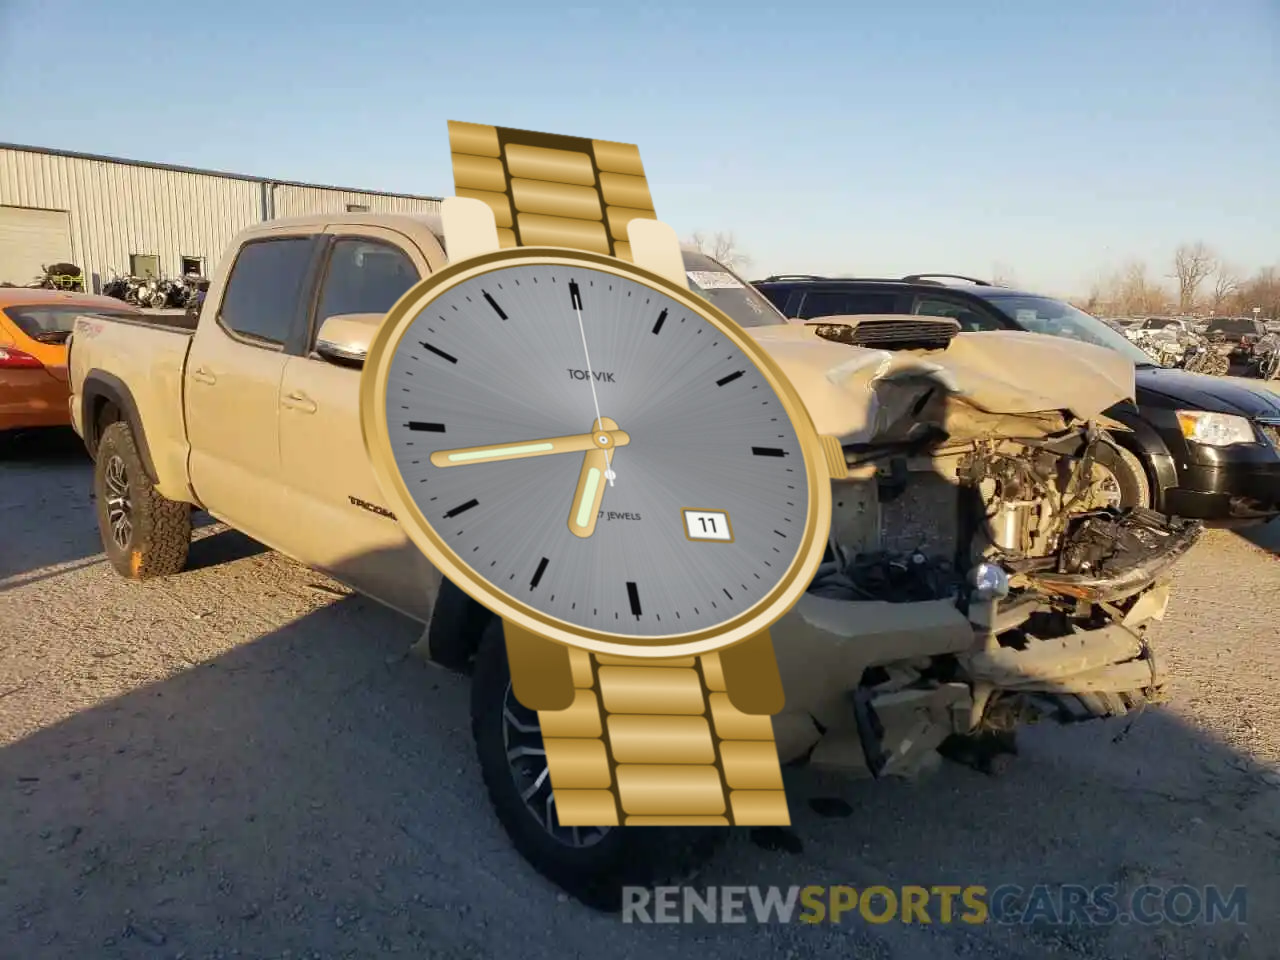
6:43:00
